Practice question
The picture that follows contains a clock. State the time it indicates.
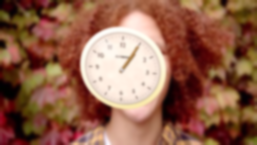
1:05
